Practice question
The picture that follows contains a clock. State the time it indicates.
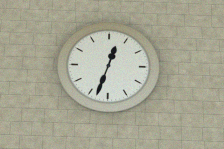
12:33
